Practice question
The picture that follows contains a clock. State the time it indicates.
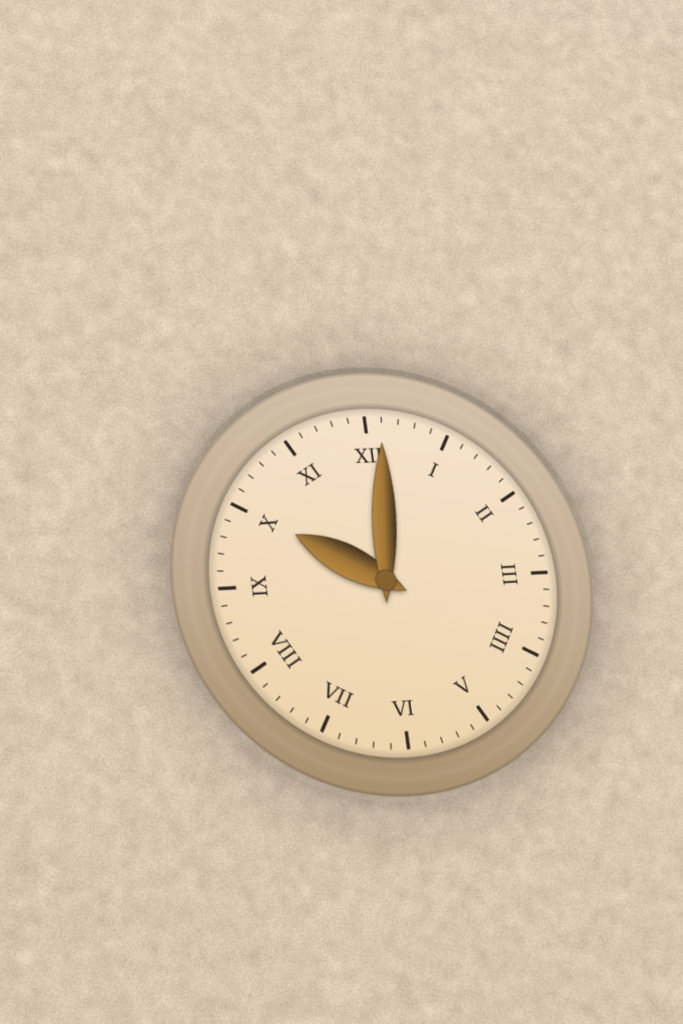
10:01
